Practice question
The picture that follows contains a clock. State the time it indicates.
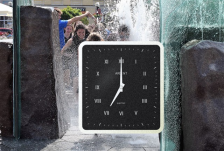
7:00
